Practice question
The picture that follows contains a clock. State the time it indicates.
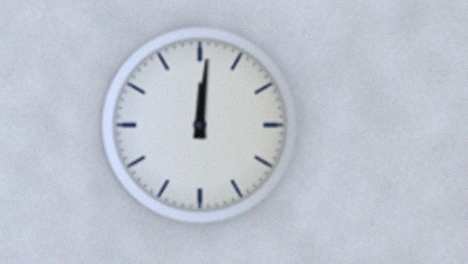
12:01
